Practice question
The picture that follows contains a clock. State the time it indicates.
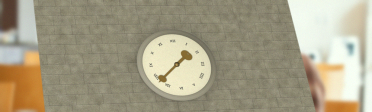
1:38
